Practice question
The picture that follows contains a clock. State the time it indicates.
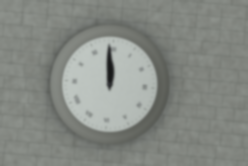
11:59
